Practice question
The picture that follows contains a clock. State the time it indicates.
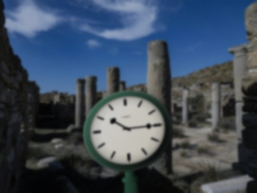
10:15
